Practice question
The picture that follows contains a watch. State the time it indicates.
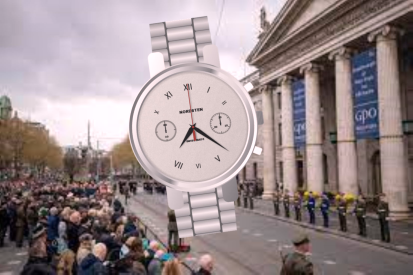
7:22
